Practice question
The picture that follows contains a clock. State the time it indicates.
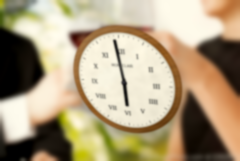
5:59
